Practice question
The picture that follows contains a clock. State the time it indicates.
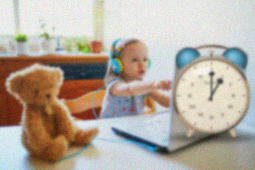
1:00
